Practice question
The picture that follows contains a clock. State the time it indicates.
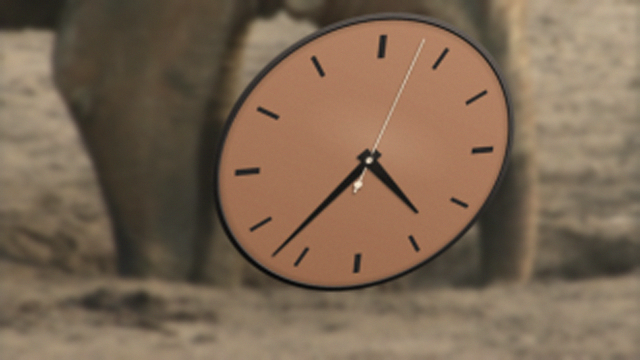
4:37:03
